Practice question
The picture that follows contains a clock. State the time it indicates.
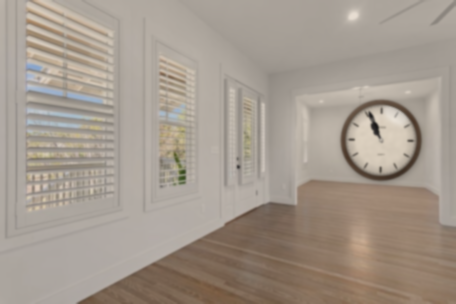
10:56
